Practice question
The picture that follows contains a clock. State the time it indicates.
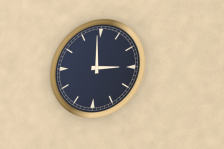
2:59
